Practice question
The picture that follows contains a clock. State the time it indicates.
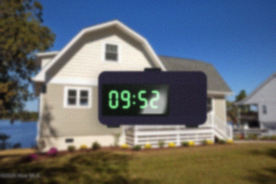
9:52
